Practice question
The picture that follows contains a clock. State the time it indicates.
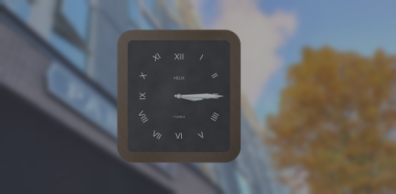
3:15
